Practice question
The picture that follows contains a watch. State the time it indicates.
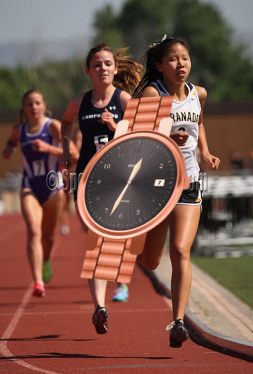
12:33
